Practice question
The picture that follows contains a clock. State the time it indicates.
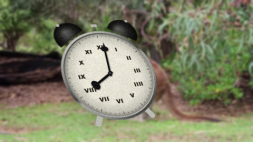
8:01
